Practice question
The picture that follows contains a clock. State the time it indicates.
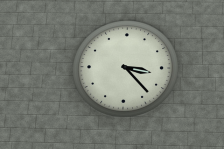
3:23
